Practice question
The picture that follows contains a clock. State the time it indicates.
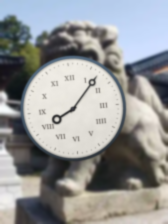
8:07
